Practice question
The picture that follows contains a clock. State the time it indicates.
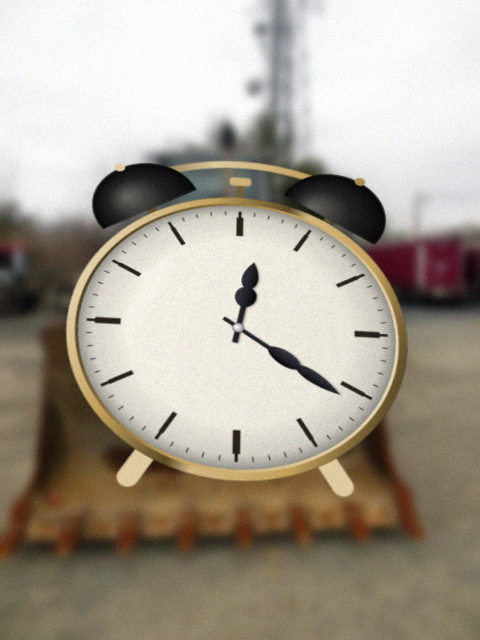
12:21
